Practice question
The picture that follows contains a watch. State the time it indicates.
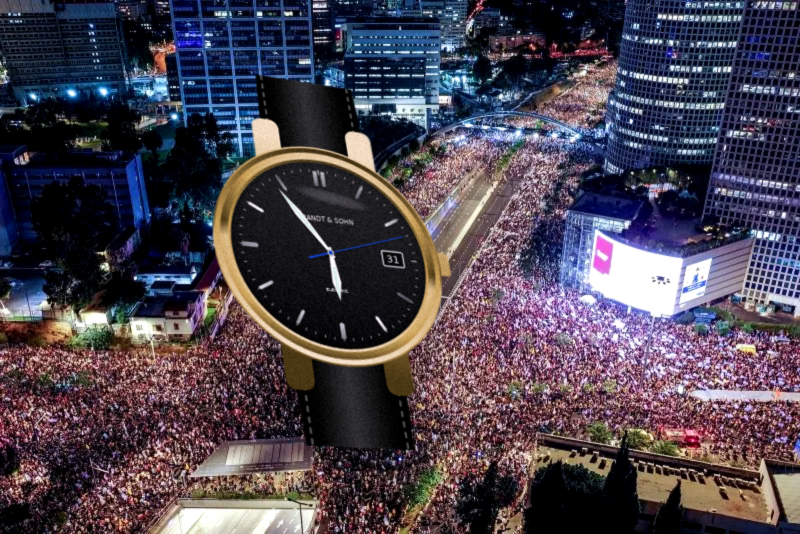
5:54:12
